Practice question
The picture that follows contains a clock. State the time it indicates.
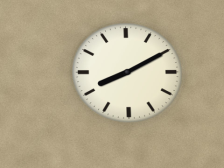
8:10
